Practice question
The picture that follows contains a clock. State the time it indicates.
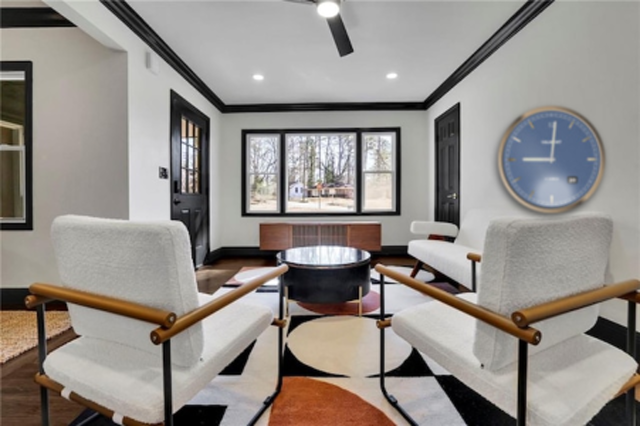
9:01
